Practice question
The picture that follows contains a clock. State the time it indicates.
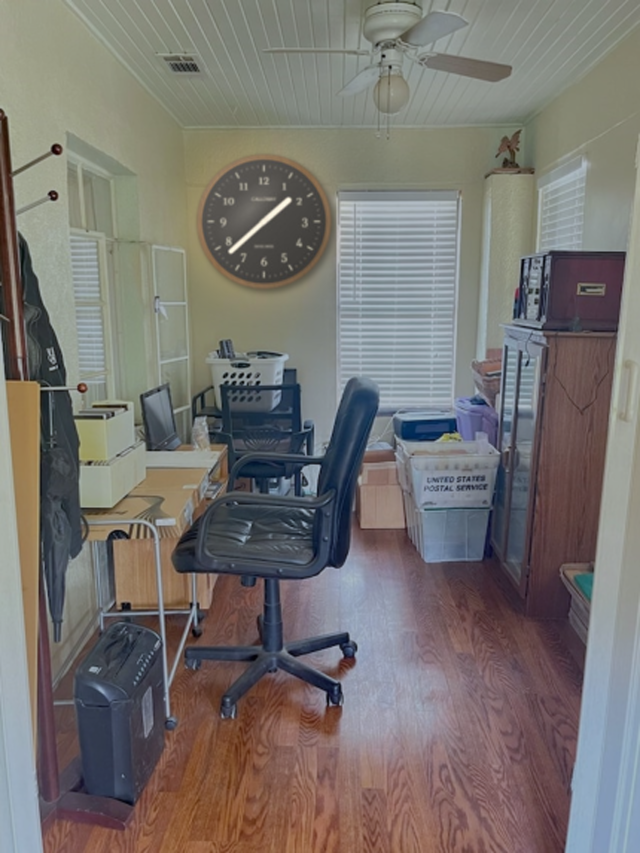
1:38
